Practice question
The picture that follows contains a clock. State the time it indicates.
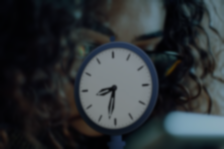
8:32
